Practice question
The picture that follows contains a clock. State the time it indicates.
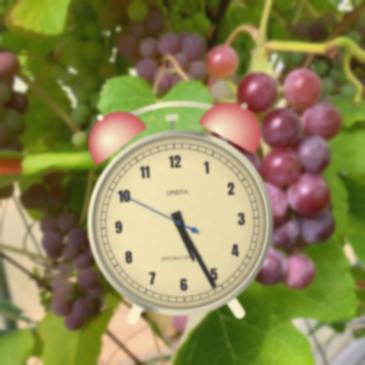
5:25:50
